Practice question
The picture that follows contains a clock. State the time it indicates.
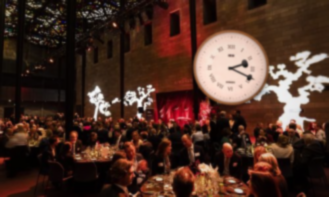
2:19
